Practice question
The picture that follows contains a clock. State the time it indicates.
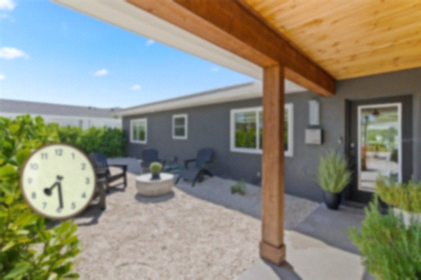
7:29
